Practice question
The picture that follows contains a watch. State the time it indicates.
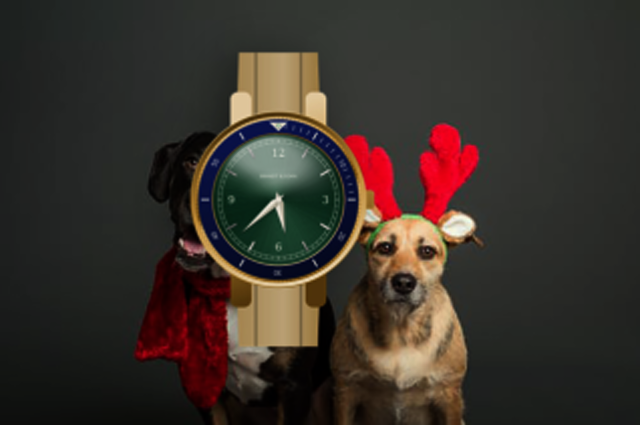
5:38
